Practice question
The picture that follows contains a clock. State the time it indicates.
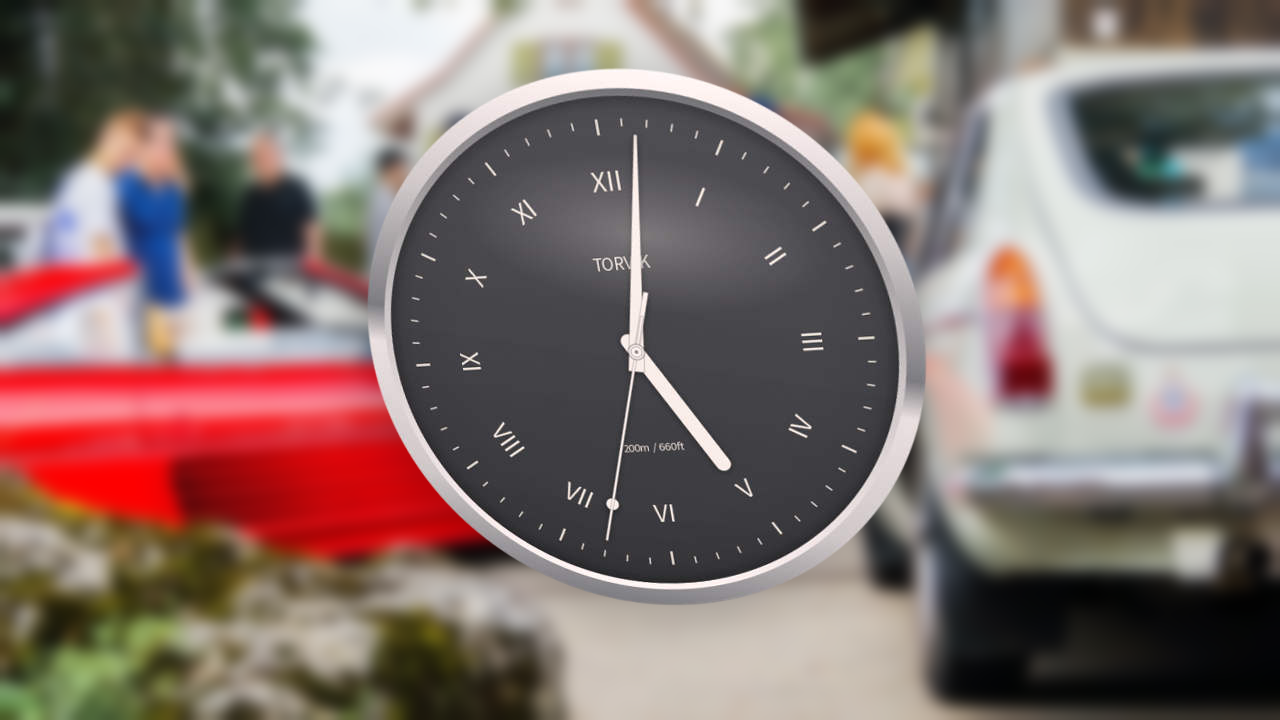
5:01:33
